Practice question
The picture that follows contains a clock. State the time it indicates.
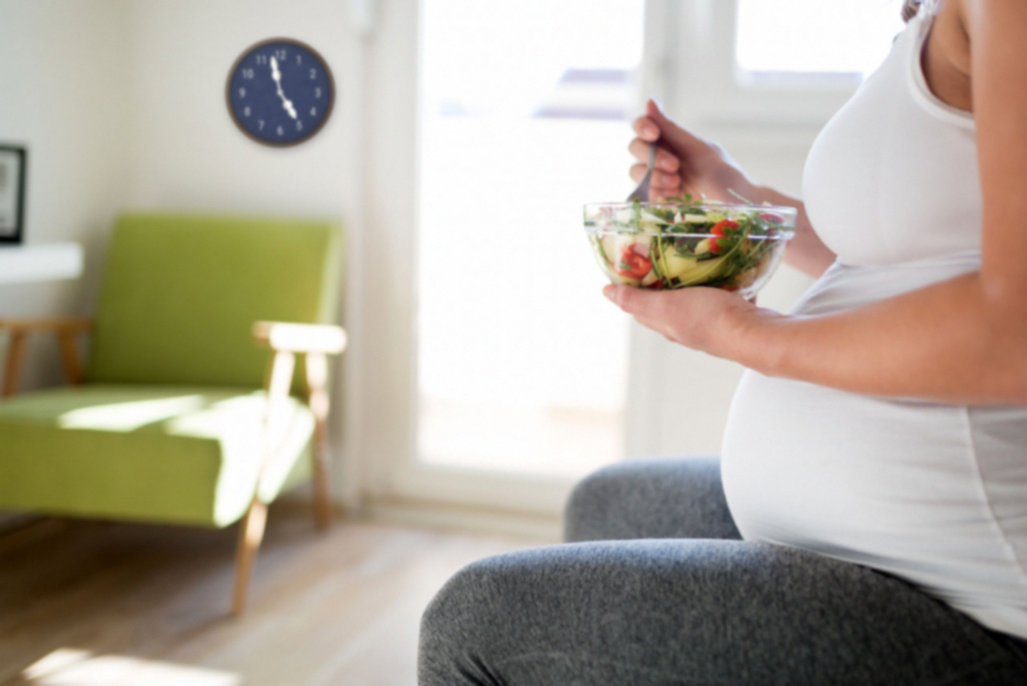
4:58
